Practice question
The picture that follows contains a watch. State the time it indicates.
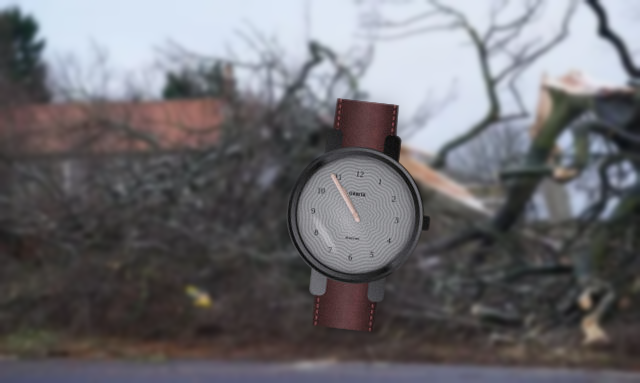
10:54
